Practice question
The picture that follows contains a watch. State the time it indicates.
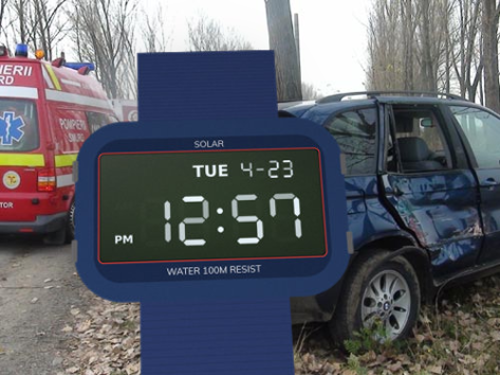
12:57
